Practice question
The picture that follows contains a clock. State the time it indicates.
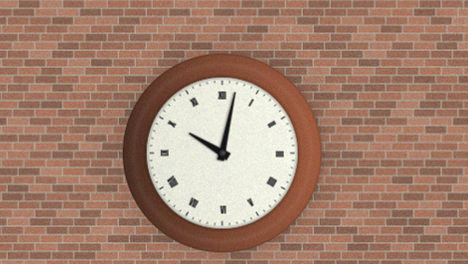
10:02
